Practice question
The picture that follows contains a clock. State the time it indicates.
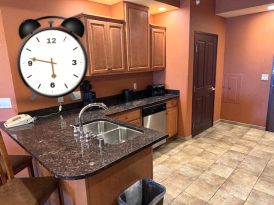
5:47
